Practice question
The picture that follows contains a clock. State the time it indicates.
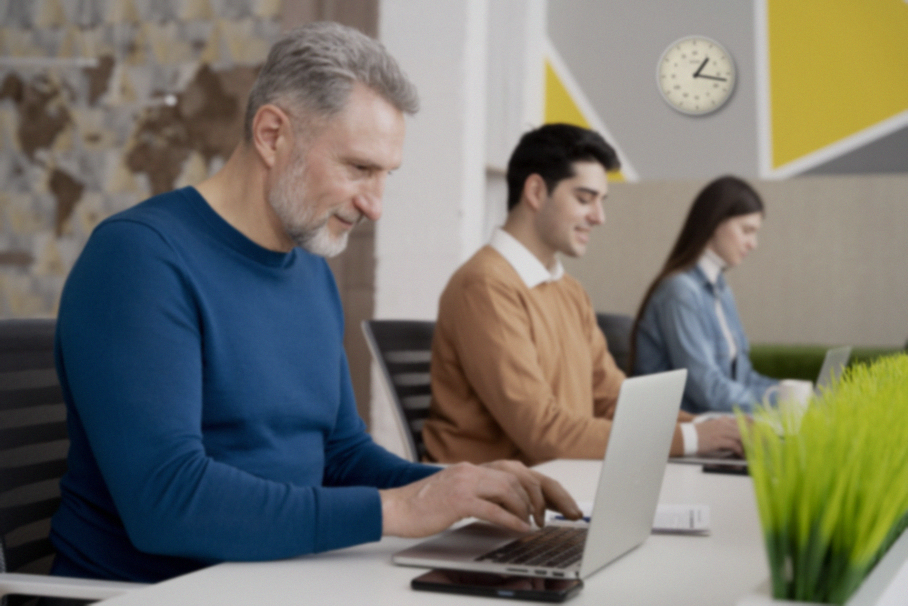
1:17
